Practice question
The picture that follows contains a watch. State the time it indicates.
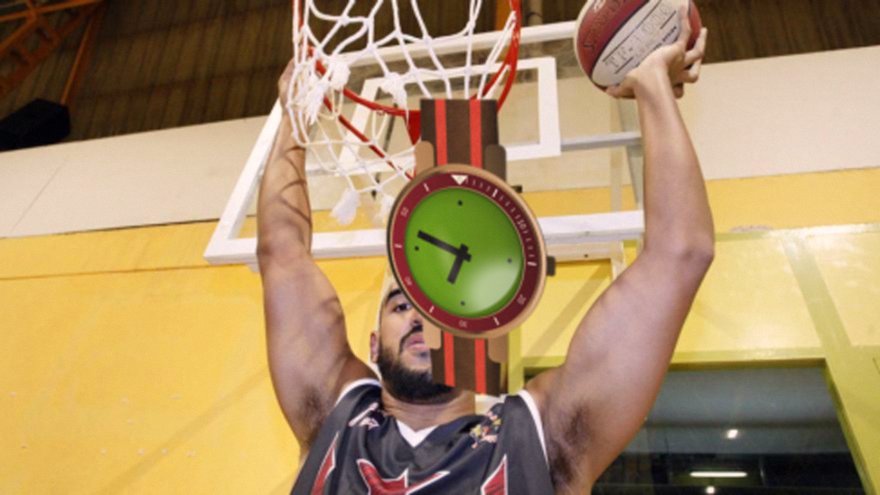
6:48
